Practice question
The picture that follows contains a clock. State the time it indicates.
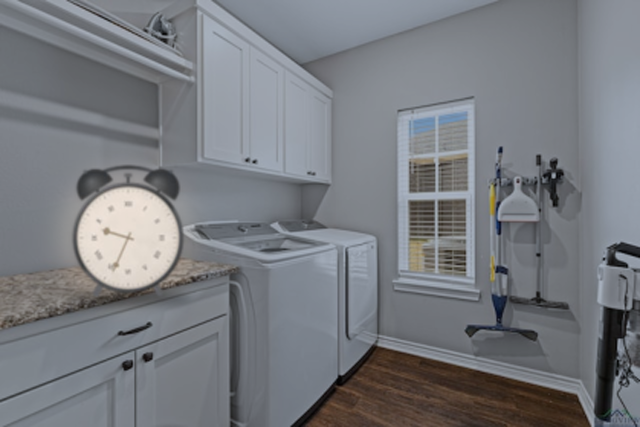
9:34
